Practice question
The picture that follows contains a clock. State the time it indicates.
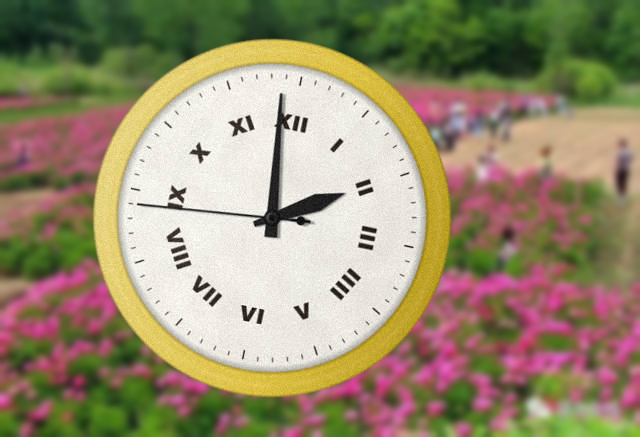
1:58:44
